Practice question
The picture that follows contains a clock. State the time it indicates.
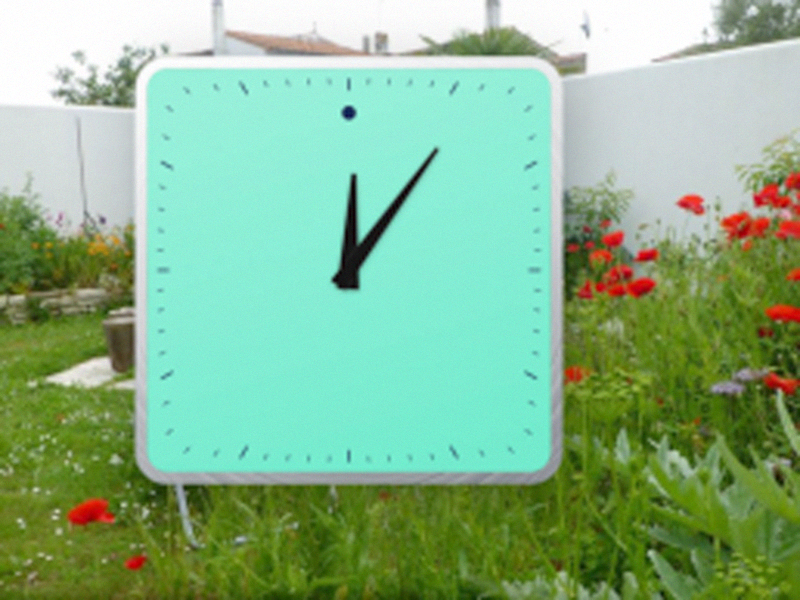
12:06
